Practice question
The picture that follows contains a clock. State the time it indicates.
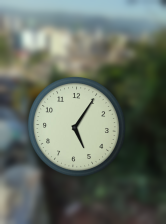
5:05
